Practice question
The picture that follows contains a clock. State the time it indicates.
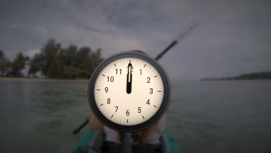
12:00
